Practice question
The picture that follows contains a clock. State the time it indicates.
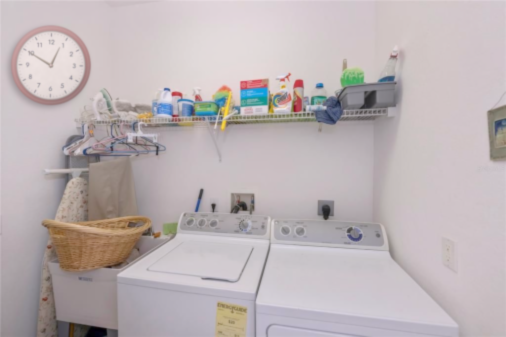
12:50
